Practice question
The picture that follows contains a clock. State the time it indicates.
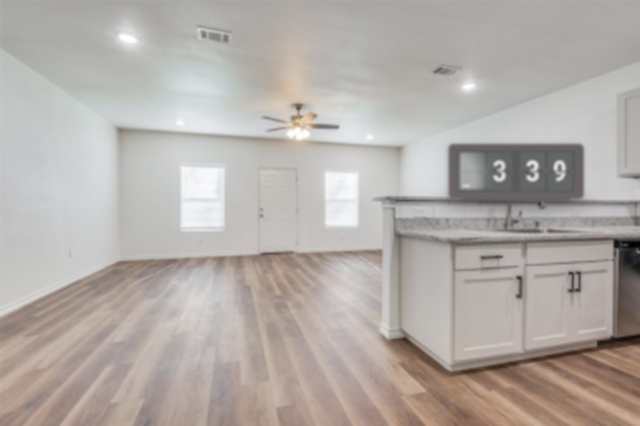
3:39
